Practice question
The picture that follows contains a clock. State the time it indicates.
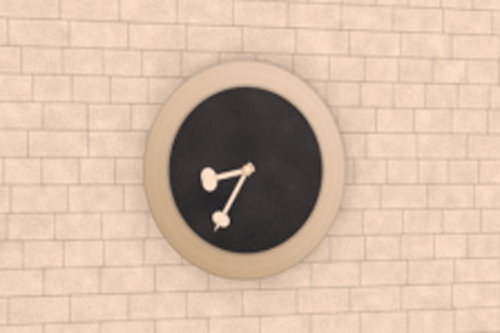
8:35
